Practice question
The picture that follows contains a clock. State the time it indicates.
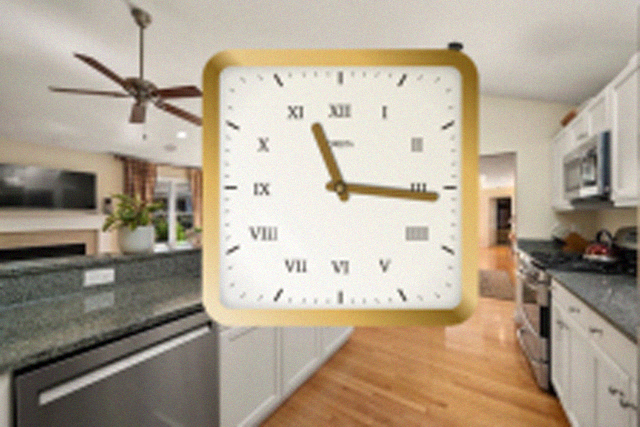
11:16
